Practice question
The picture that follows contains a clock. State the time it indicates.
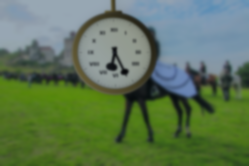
6:26
